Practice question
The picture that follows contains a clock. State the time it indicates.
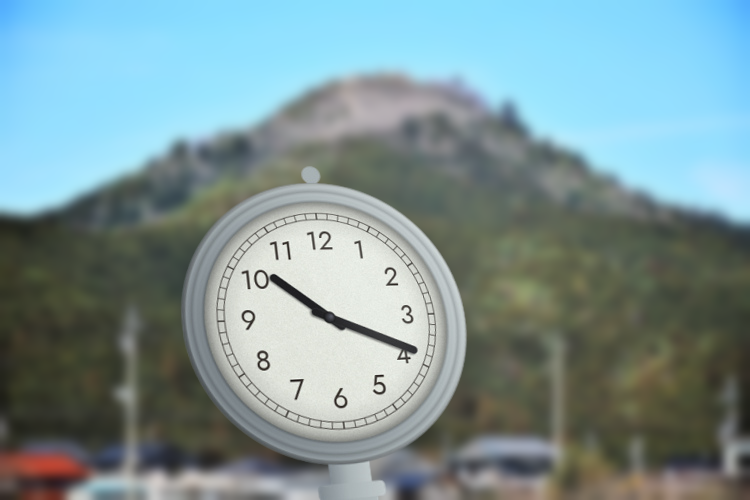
10:19
